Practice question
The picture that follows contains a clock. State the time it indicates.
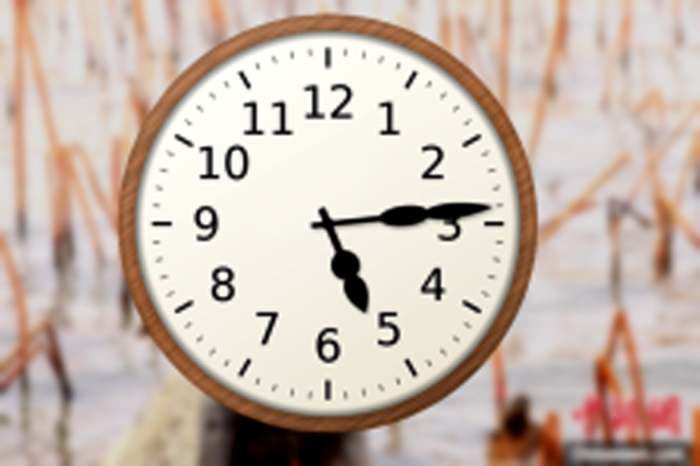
5:14
